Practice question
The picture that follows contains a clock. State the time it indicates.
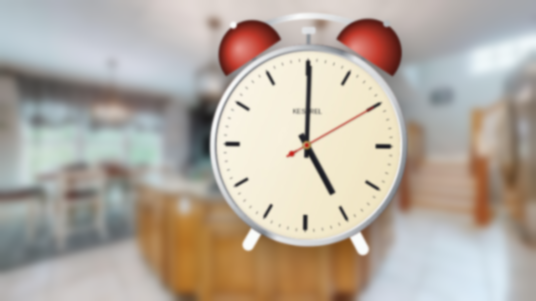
5:00:10
